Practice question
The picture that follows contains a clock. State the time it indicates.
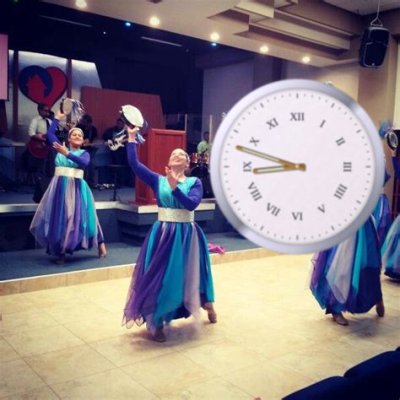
8:48
